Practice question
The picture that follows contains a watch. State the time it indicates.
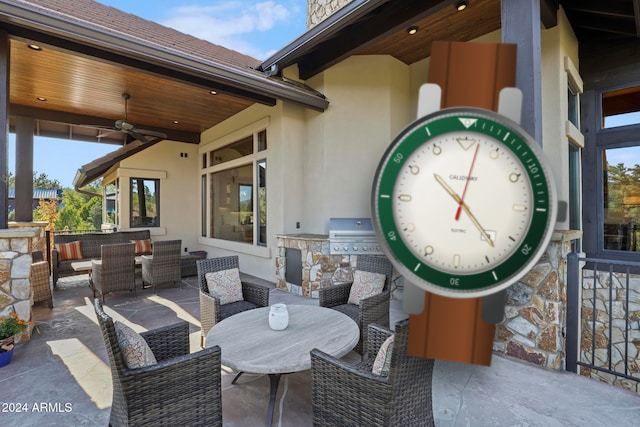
10:23:02
